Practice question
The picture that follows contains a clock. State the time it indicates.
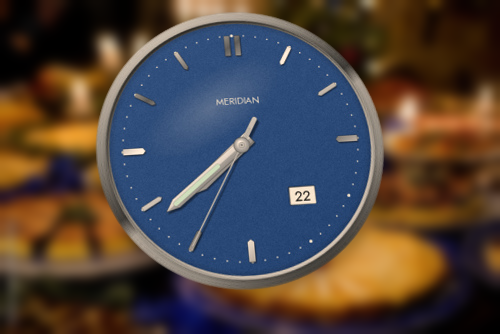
7:38:35
